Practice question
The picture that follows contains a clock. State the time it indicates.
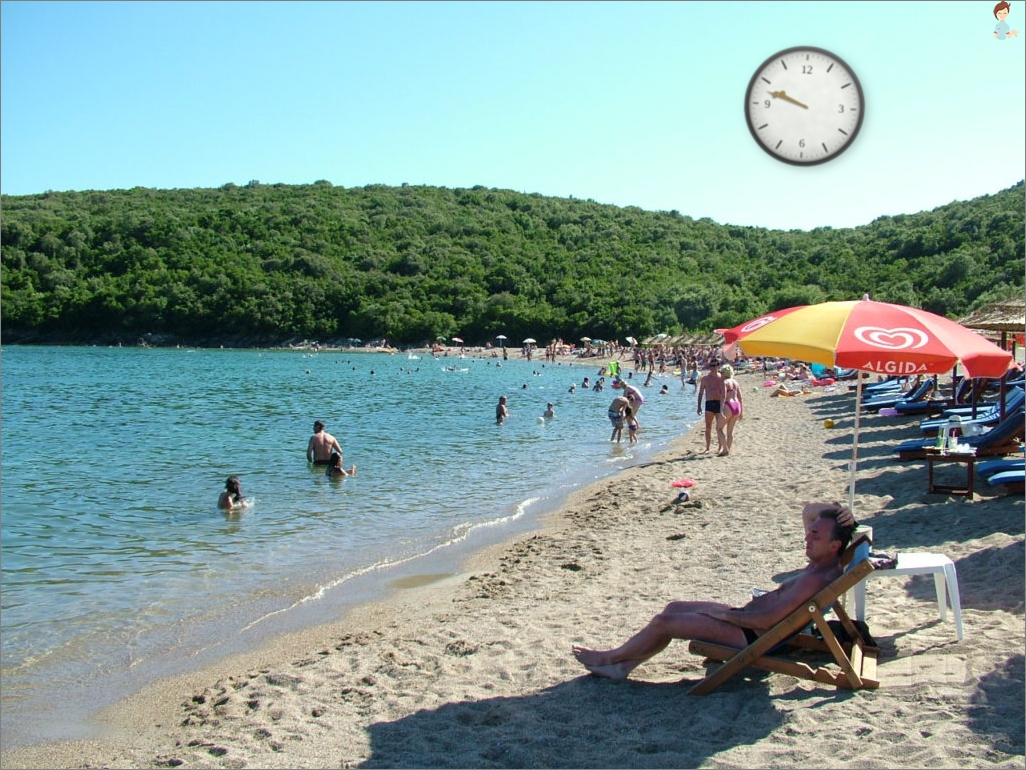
9:48
